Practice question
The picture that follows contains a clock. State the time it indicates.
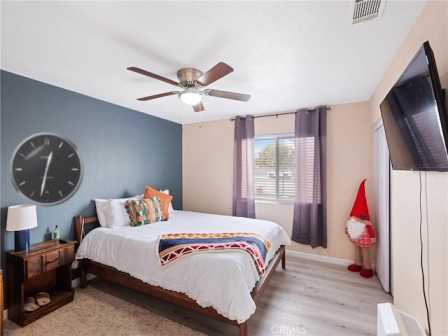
12:32
